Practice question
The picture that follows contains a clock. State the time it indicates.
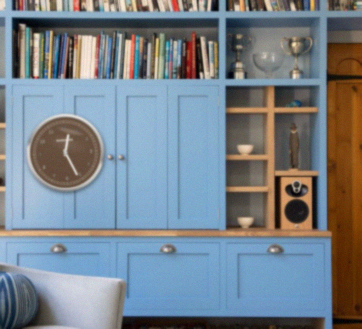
12:26
